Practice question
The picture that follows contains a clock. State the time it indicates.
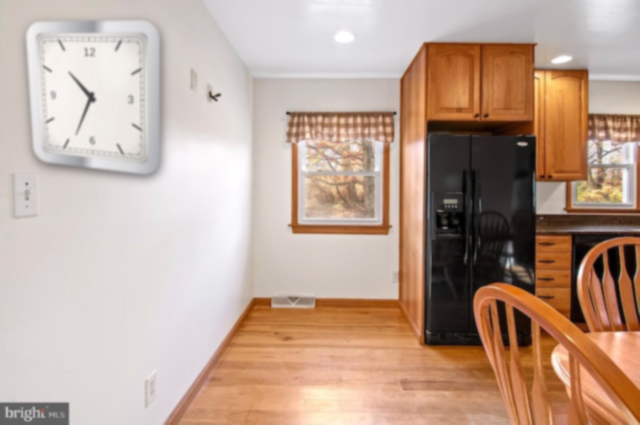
10:34
